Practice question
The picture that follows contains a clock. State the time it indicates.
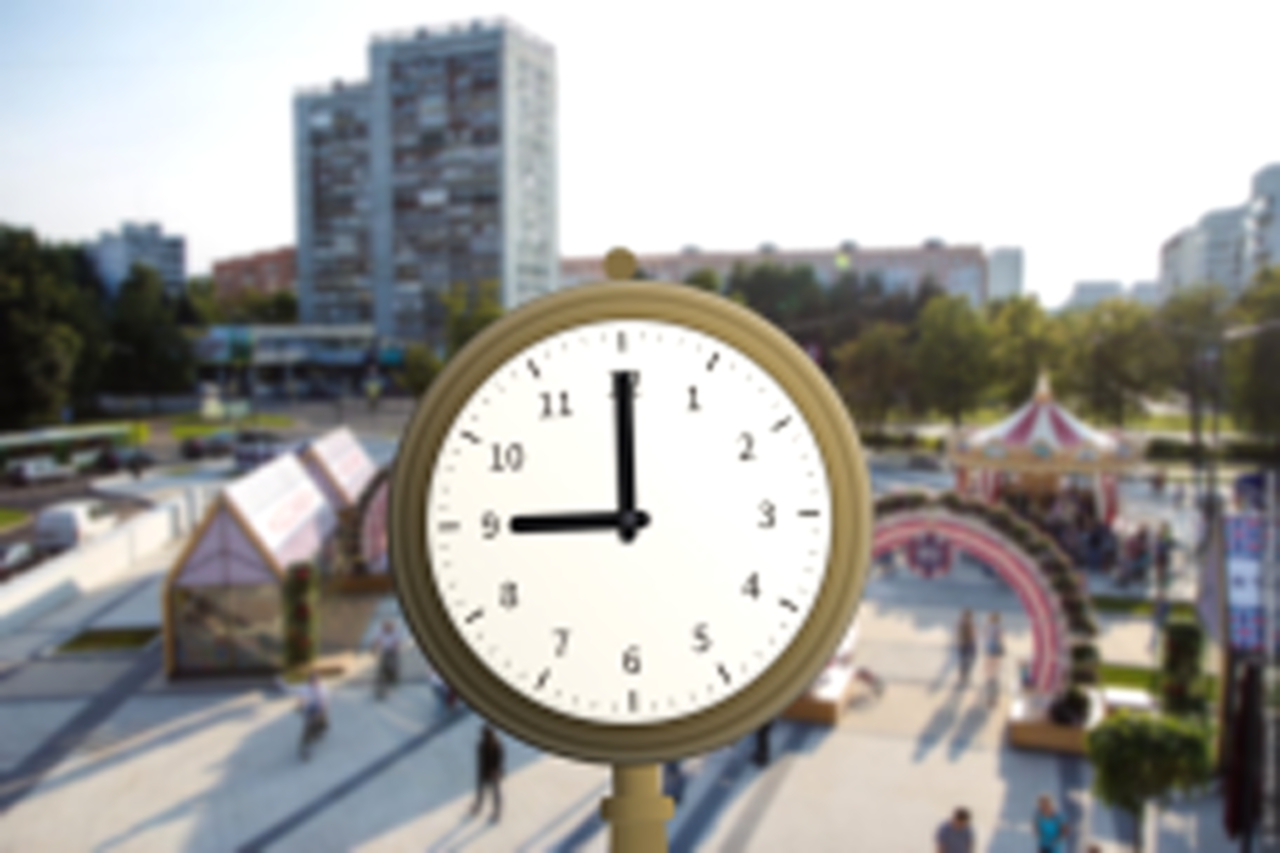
9:00
